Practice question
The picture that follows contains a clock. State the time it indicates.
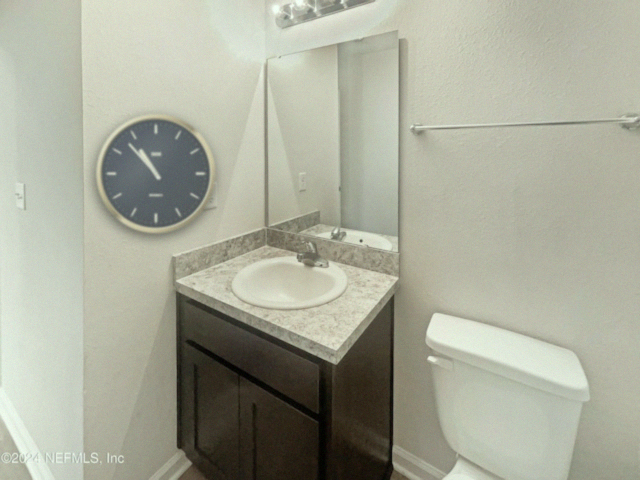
10:53
